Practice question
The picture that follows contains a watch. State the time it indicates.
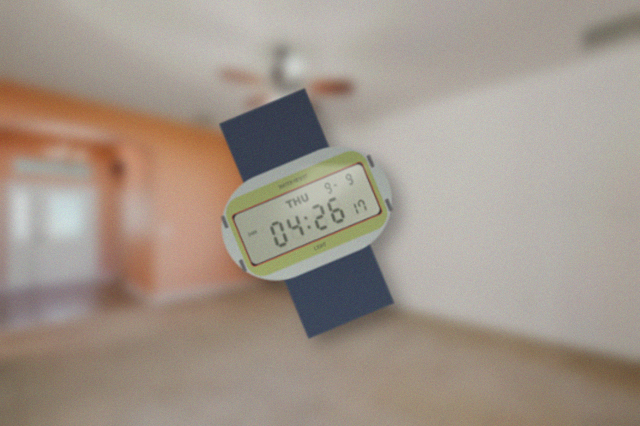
4:26:17
